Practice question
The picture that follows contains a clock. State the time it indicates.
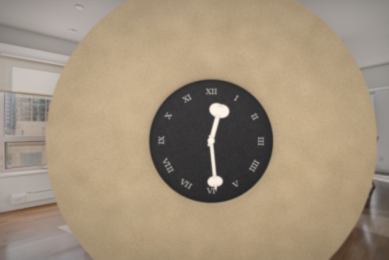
12:29
